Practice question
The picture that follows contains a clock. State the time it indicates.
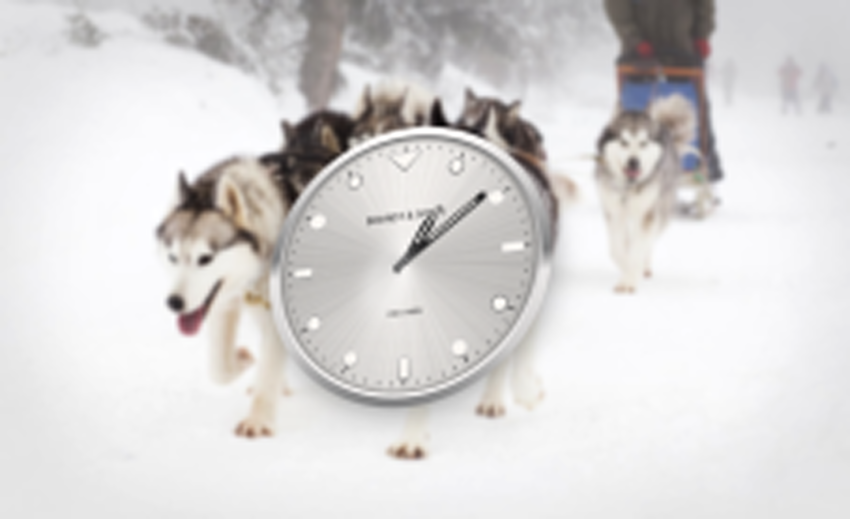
1:09
